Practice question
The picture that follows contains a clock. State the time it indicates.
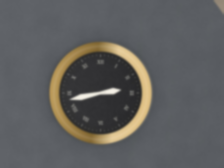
2:43
